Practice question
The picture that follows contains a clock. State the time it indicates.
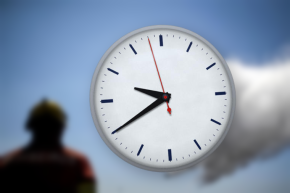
9:39:58
